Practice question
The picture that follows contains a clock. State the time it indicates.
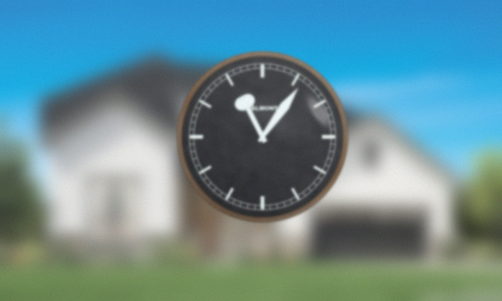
11:06
